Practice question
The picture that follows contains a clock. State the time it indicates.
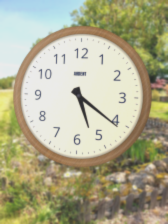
5:21
